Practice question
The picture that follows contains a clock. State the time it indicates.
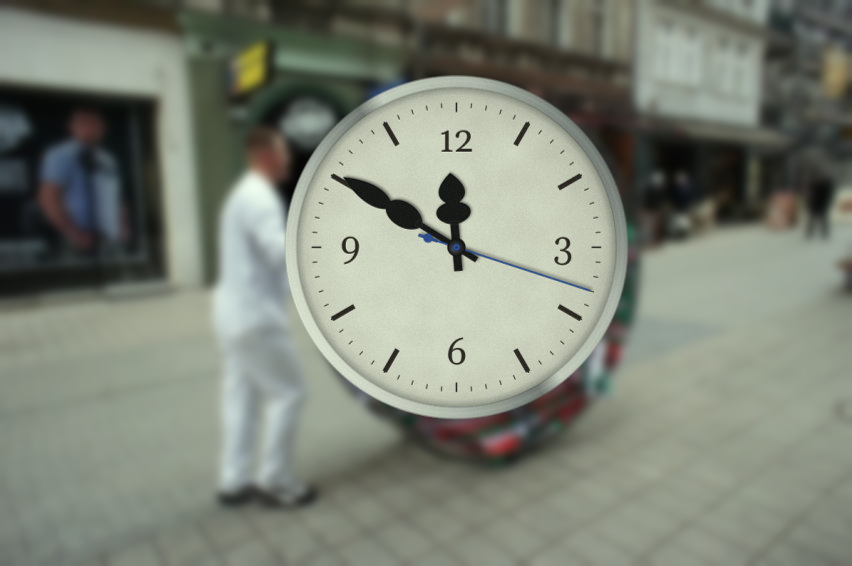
11:50:18
